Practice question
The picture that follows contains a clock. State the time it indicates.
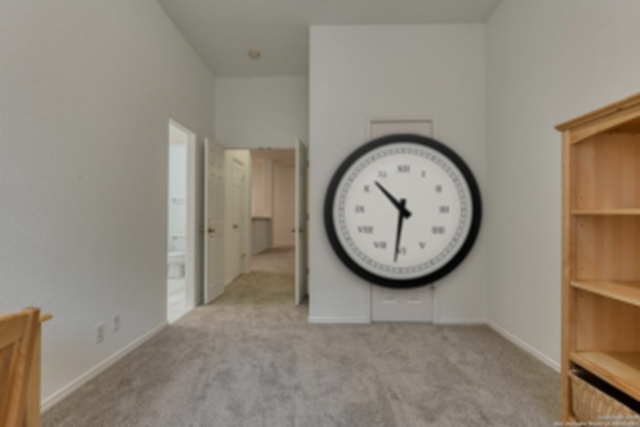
10:31
